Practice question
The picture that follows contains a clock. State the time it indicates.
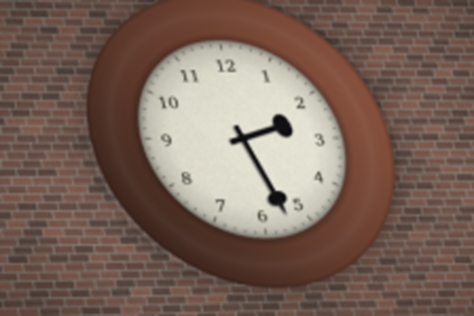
2:27
